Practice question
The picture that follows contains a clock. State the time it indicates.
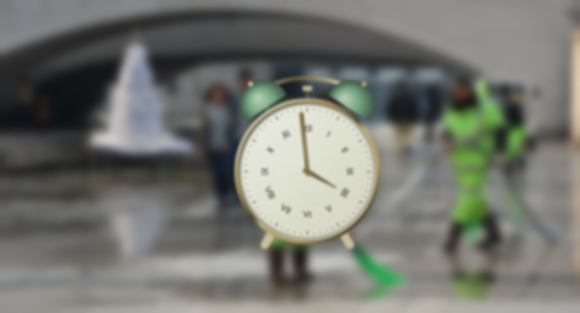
3:59
